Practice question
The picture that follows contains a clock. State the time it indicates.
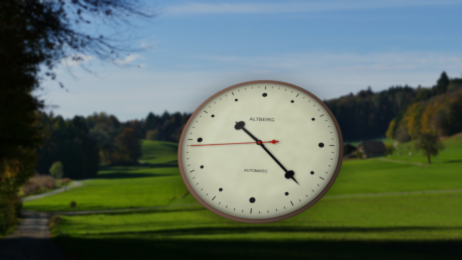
10:22:44
